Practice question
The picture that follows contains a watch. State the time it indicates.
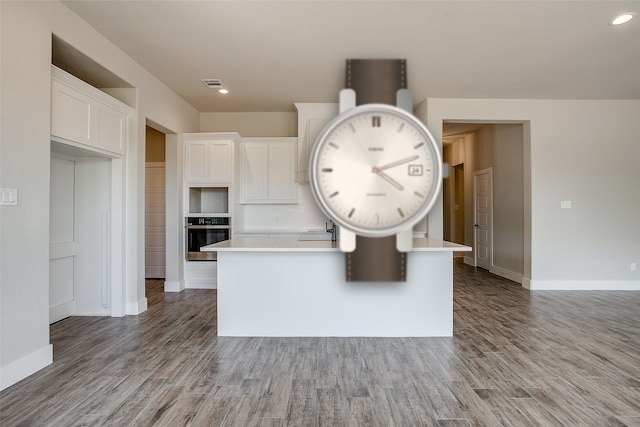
4:12
